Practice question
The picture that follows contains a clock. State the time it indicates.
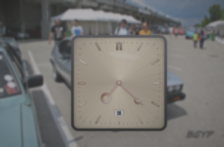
7:22
